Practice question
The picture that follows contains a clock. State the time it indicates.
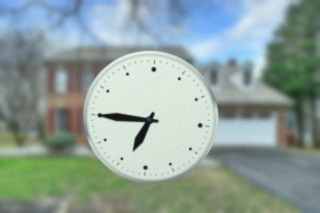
6:45
